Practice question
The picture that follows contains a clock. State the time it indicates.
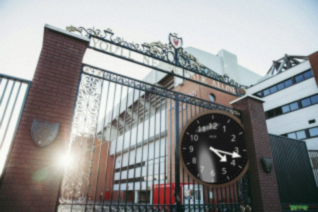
4:17
